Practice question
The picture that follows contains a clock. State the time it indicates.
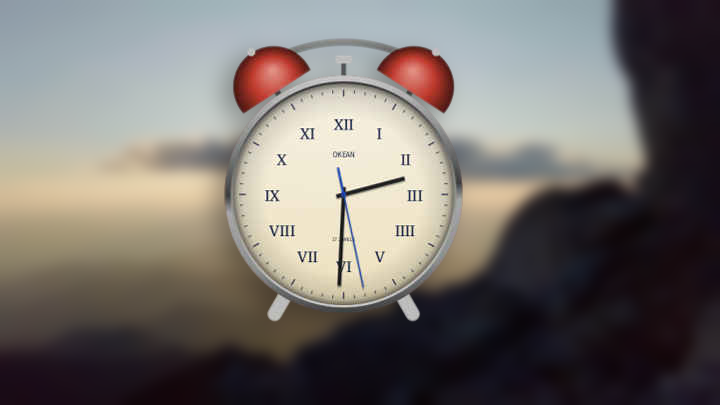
2:30:28
